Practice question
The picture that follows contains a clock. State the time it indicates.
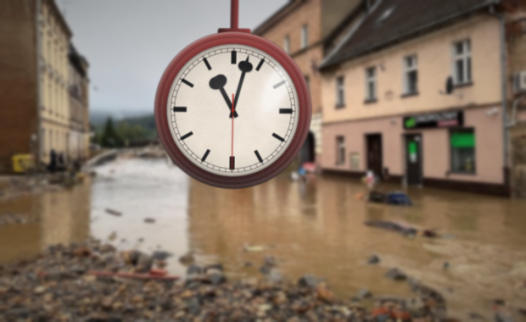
11:02:30
